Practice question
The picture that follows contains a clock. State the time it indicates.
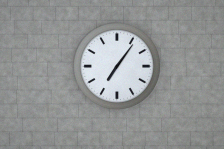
7:06
